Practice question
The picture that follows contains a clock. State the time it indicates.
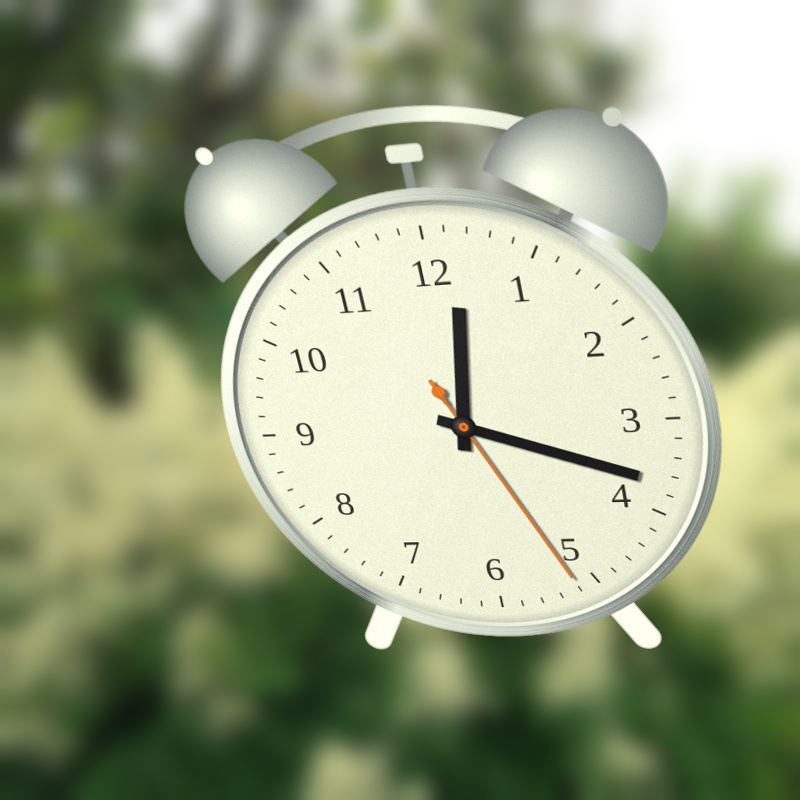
12:18:26
